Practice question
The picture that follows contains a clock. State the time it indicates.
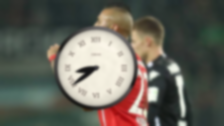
8:39
